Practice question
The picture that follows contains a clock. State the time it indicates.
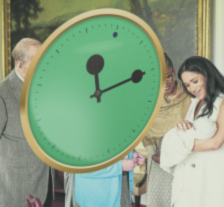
11:10
